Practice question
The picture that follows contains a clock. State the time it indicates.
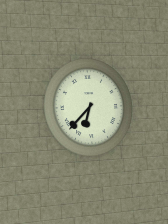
6:38
